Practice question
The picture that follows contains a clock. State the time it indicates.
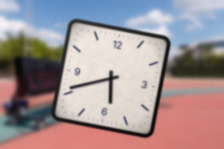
5:41
